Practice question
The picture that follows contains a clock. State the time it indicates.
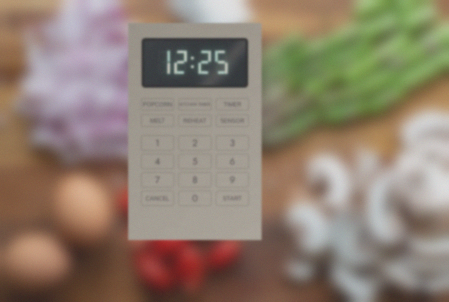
12:25
